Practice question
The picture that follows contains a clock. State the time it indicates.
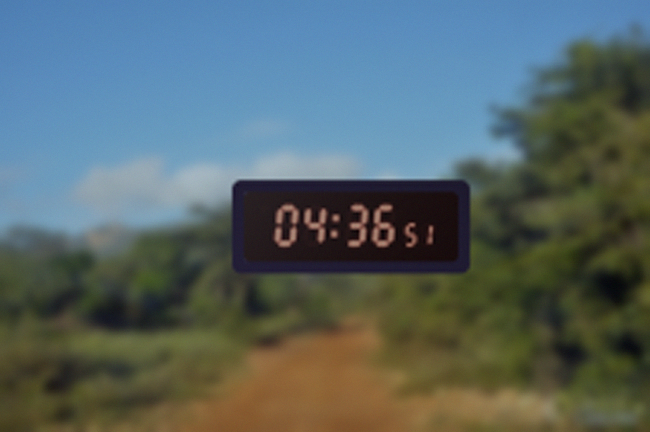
4:36:51
